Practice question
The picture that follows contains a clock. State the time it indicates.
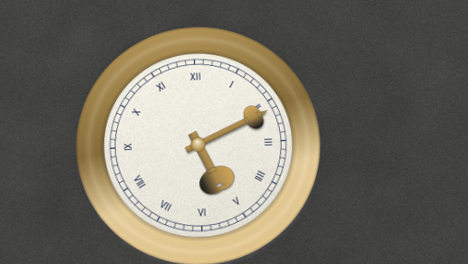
5:11
